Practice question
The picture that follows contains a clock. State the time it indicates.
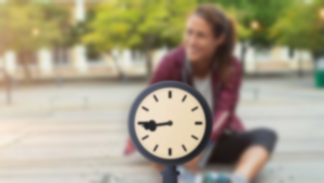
8:44
